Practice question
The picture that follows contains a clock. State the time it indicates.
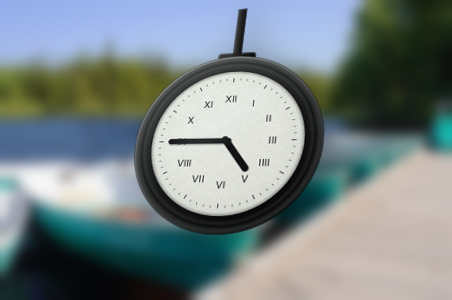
4:45
